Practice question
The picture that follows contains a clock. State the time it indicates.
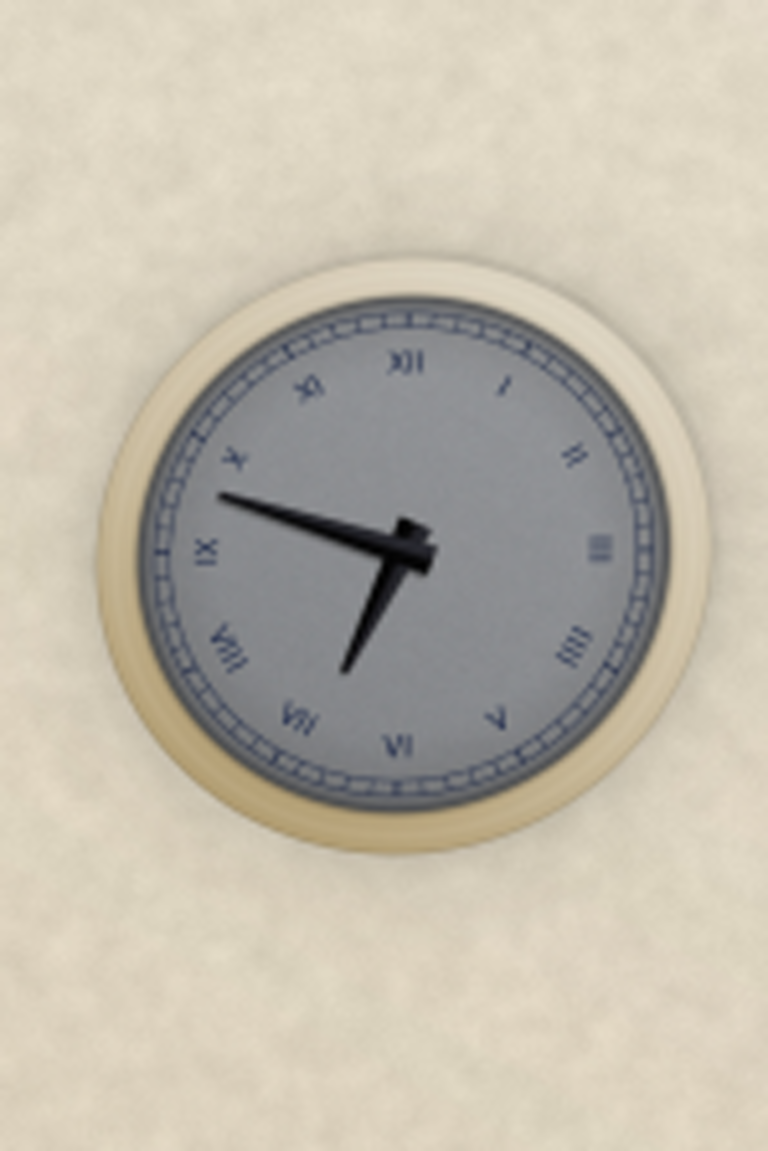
6:48
